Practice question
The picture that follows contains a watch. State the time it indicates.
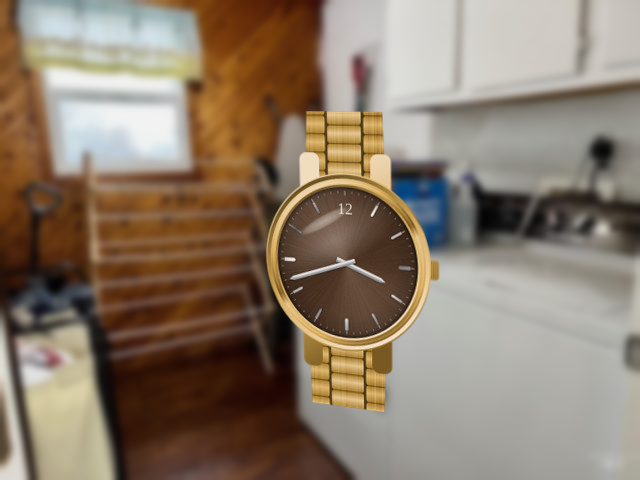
3:42
